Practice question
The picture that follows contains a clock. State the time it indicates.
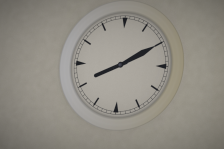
8:10
